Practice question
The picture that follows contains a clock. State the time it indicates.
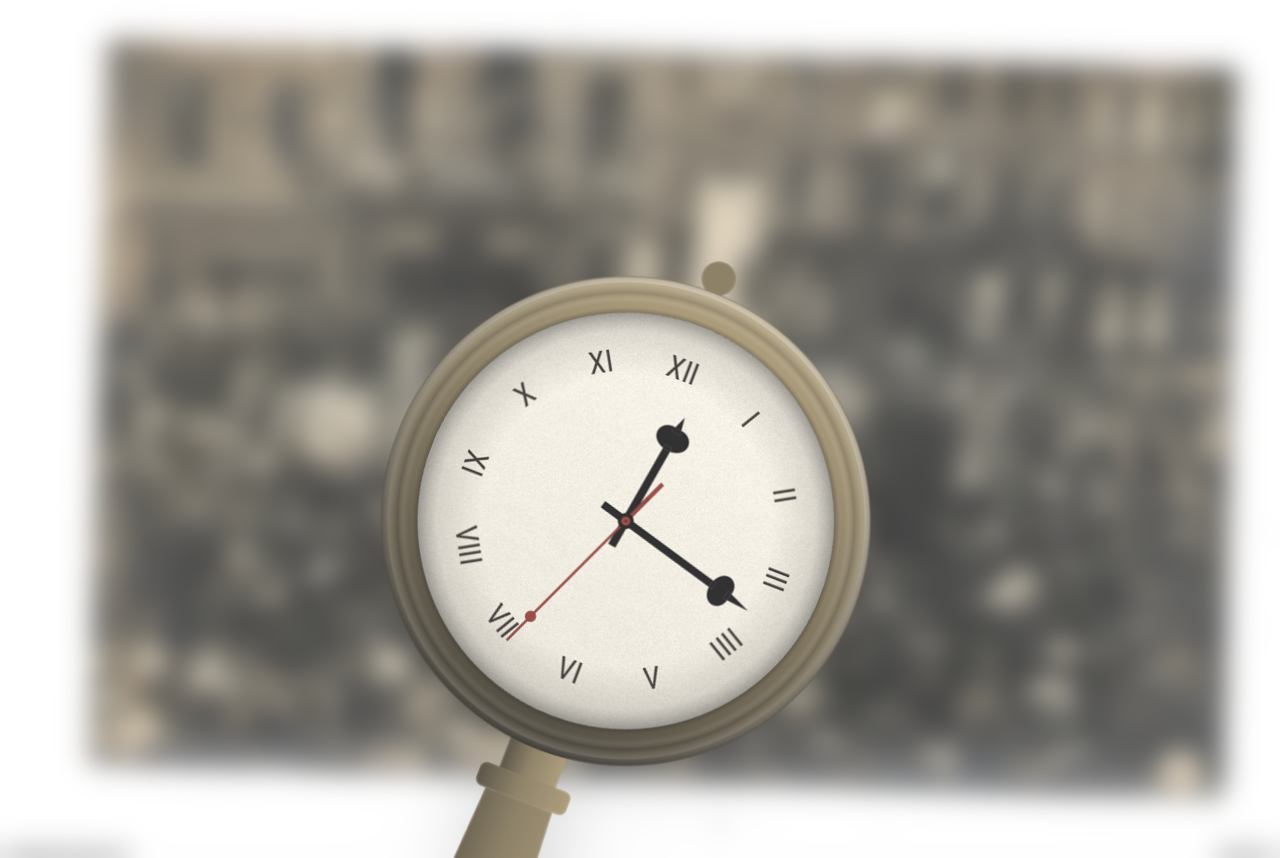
12:17:34
